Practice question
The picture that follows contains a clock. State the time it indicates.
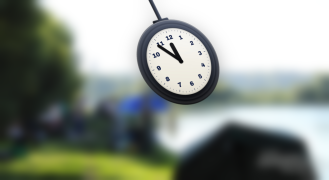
11:54
